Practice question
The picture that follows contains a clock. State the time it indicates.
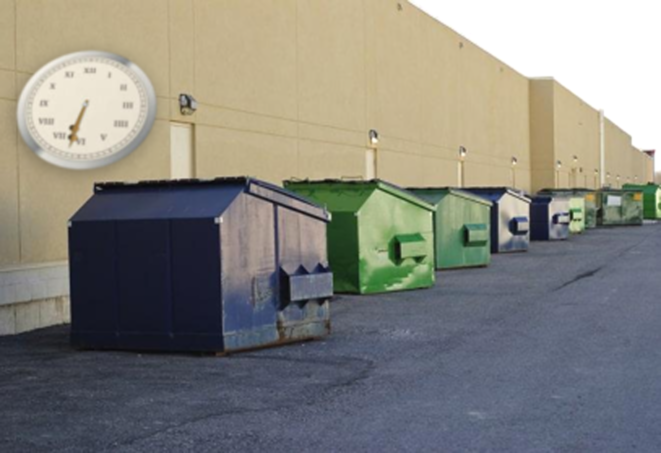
6:32
